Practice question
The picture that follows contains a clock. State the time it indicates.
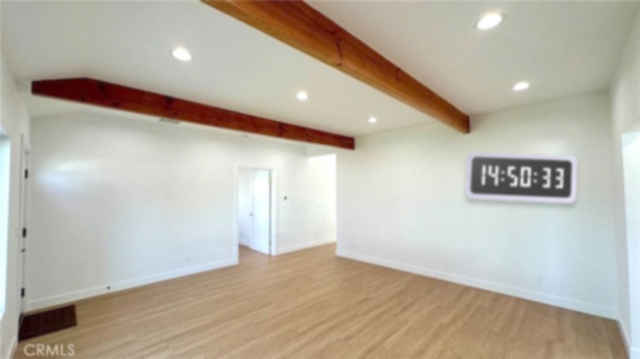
14:50:33
